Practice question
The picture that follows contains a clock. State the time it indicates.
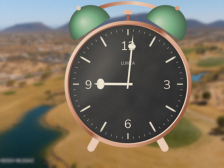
9:01
